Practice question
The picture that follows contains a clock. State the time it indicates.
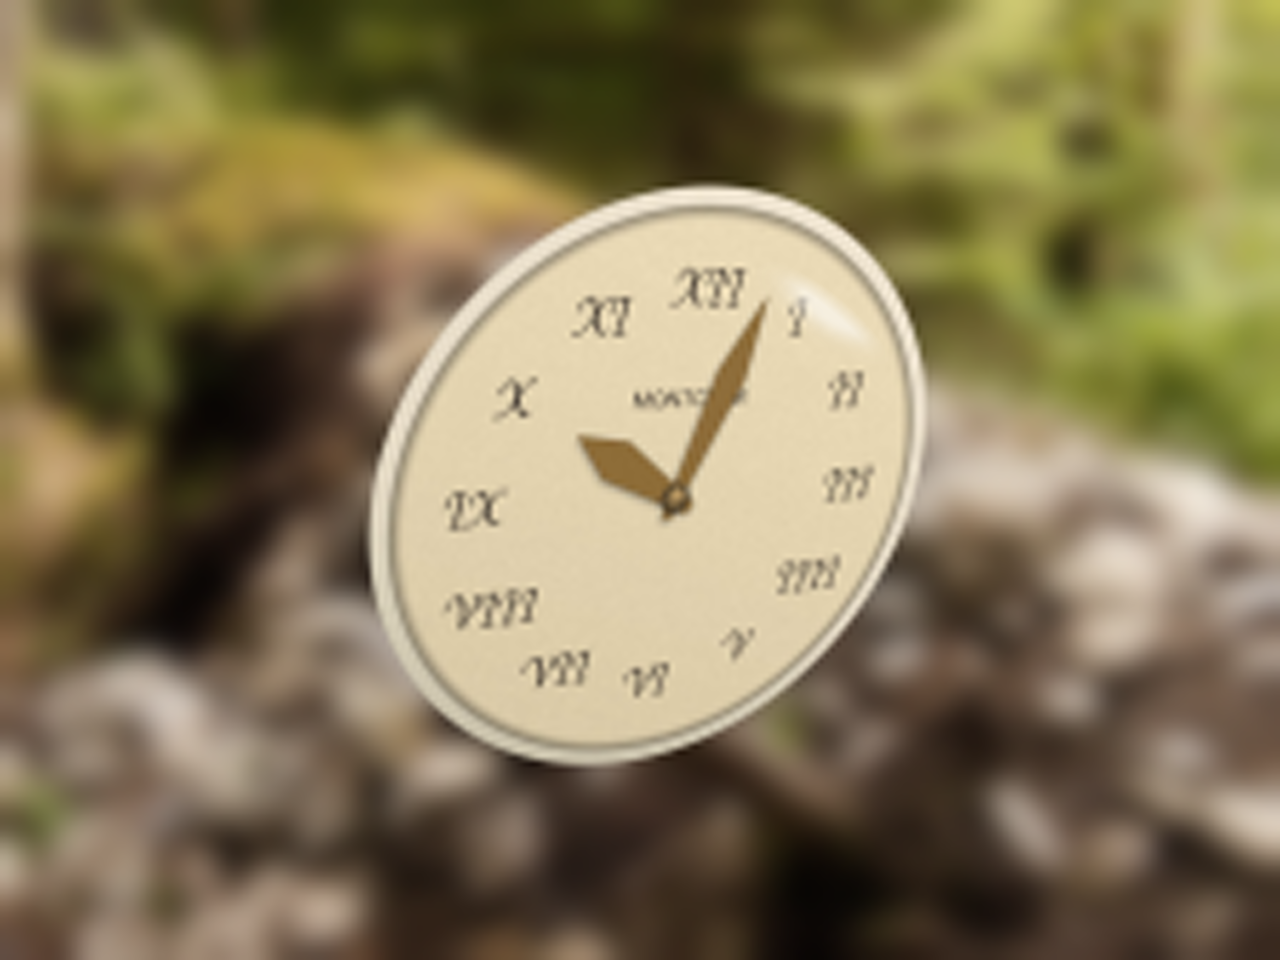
10:03
